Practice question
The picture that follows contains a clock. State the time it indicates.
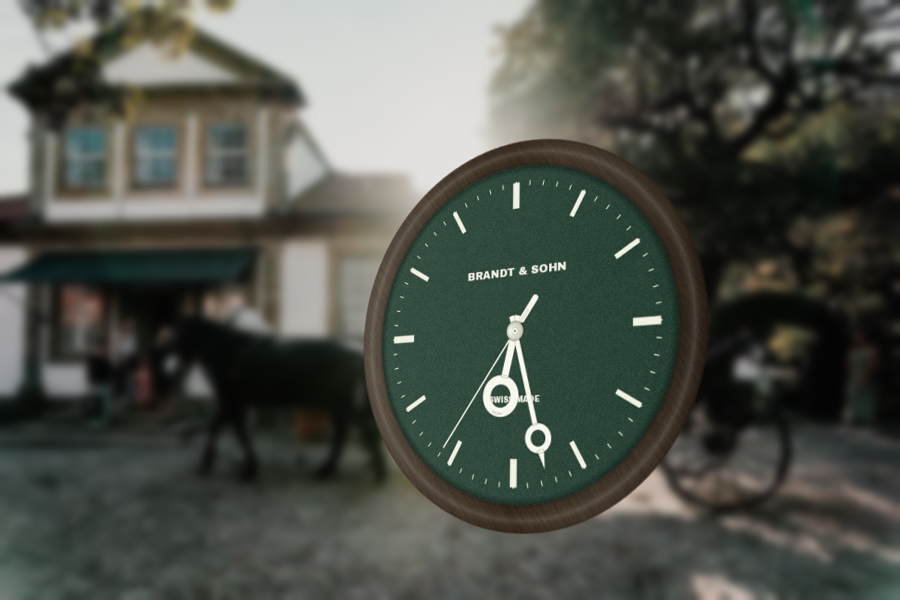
6:27:36
